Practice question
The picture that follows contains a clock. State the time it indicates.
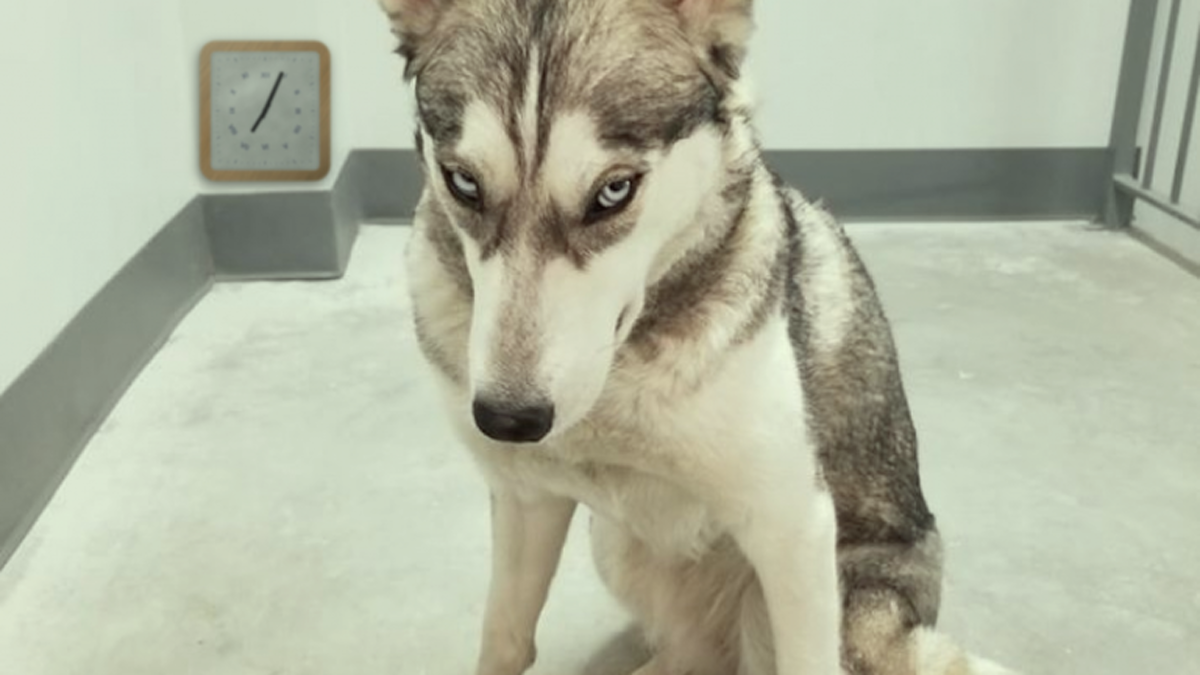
7:04
